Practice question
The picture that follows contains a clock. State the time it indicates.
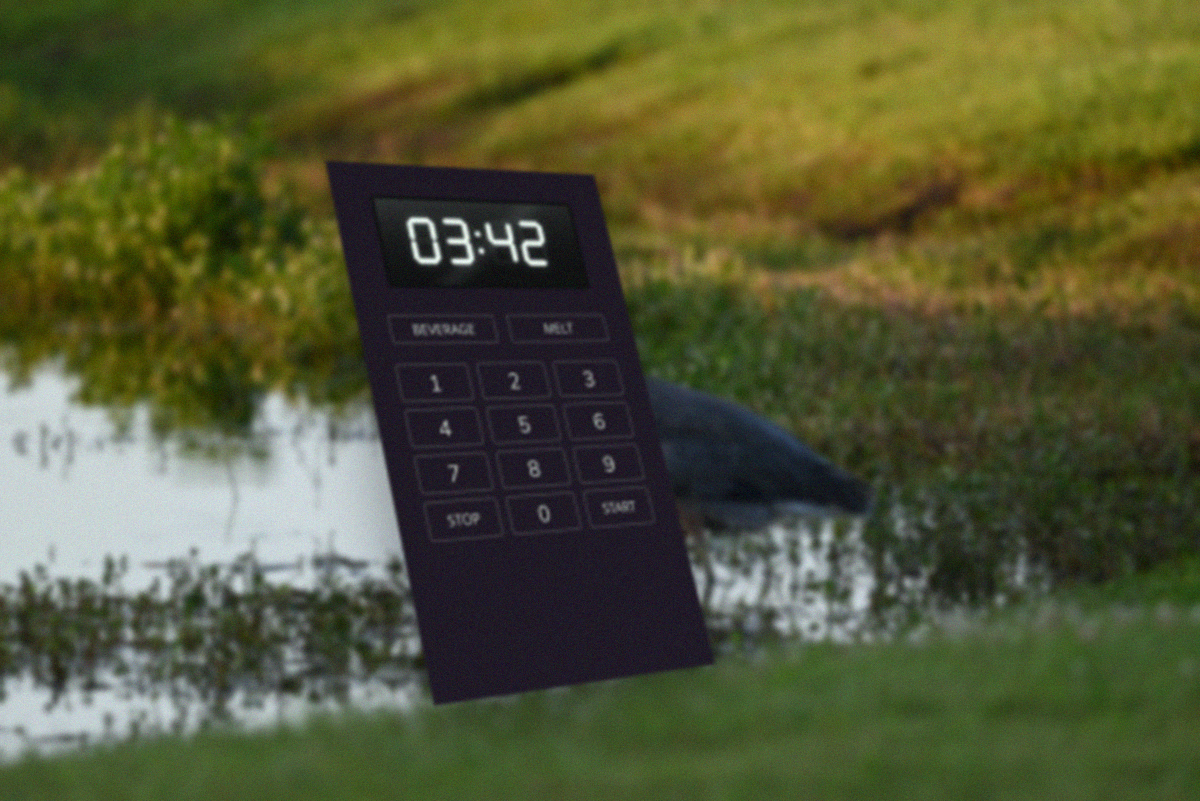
3:42
